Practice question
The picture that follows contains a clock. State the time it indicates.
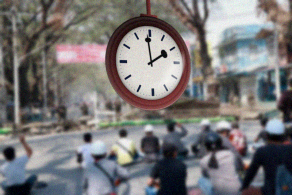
1:59
